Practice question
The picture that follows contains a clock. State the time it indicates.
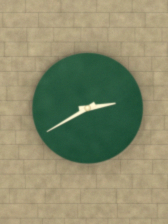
2:40
